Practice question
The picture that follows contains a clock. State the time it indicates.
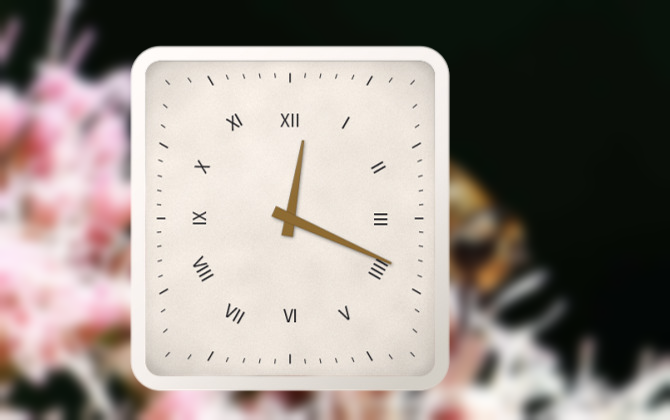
12:19
